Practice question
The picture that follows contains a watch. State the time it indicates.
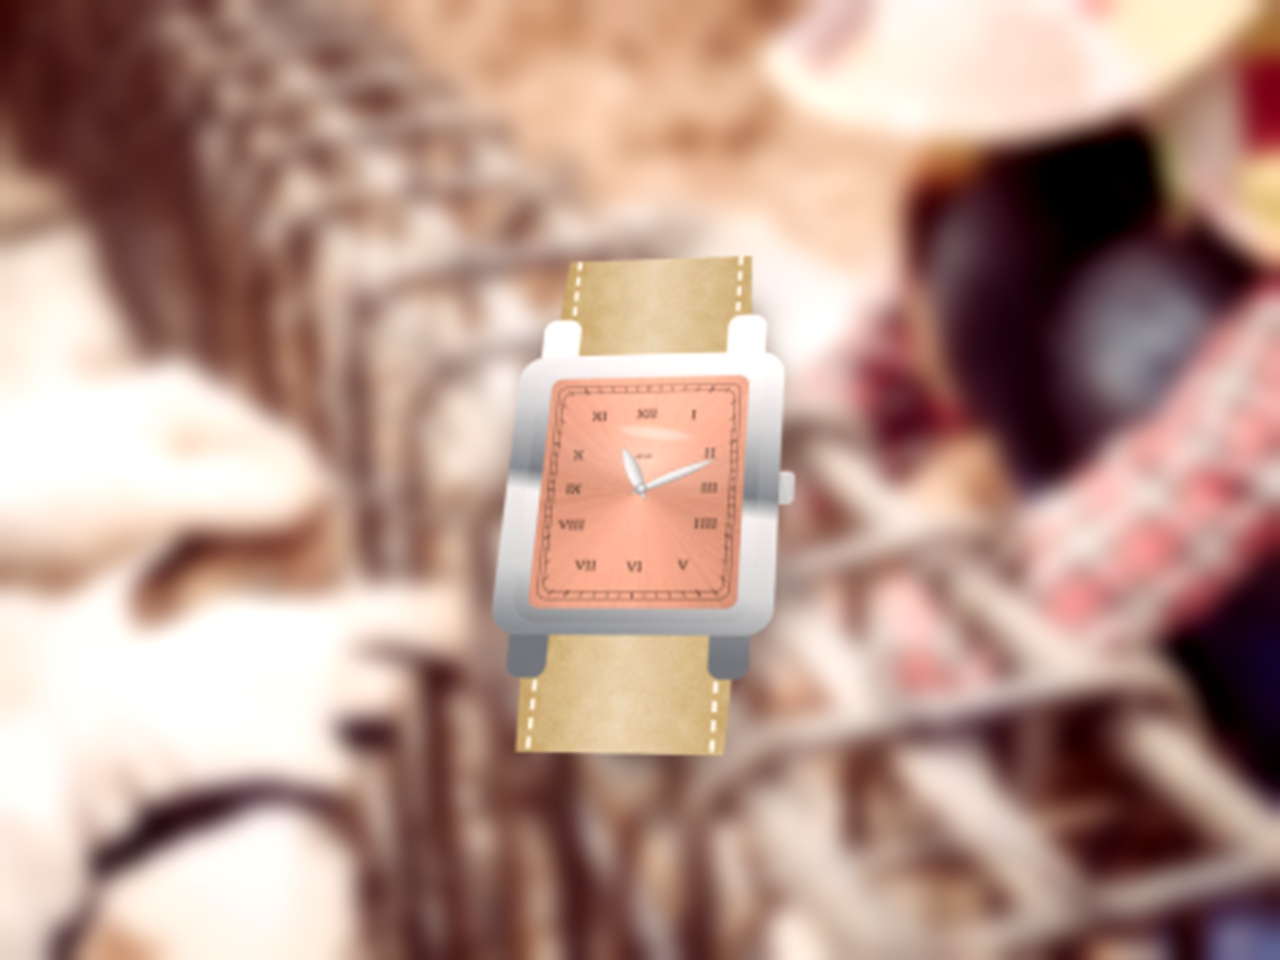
11:11
